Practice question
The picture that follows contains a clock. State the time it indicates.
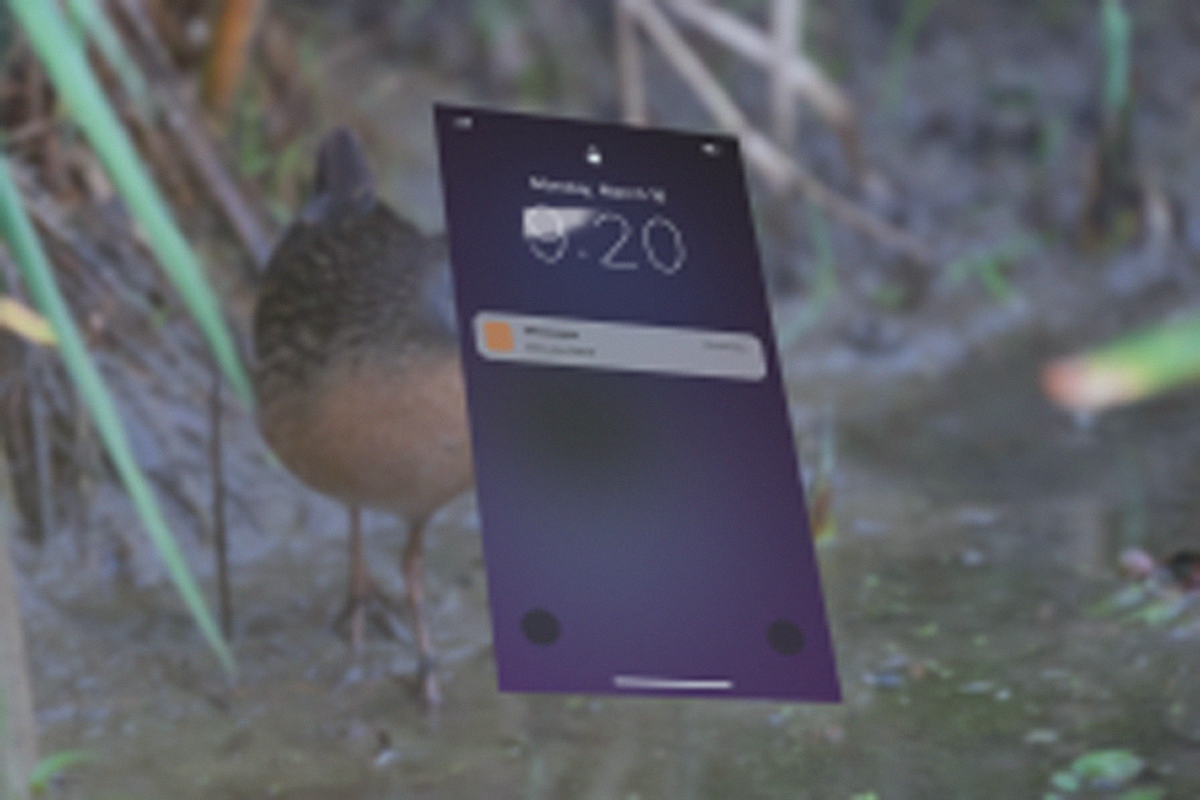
9:20
